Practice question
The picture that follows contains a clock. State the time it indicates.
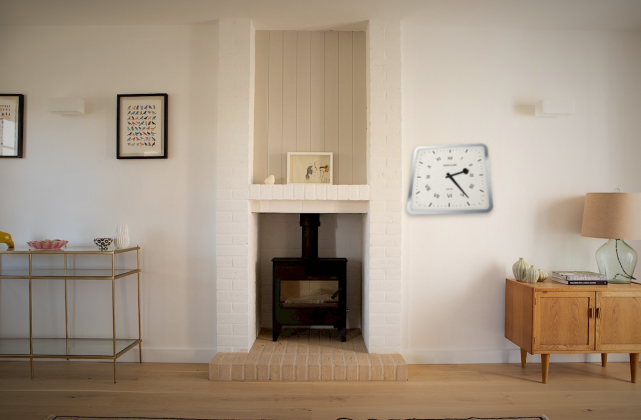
2:24
